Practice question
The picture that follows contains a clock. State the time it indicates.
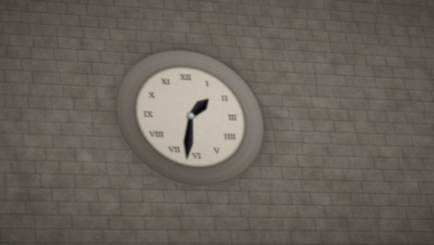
1:32
